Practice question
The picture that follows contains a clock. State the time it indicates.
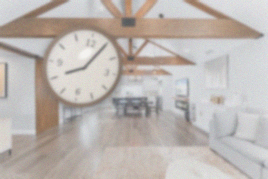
8:05
